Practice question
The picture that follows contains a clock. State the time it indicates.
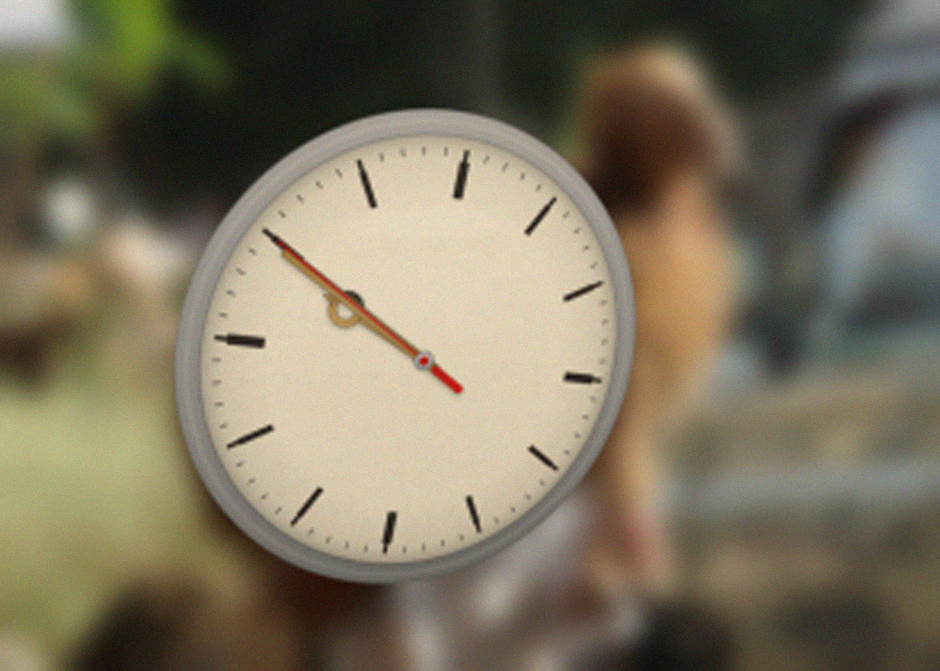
9:49:50
